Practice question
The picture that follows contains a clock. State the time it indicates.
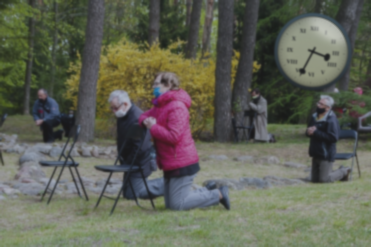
3:34
